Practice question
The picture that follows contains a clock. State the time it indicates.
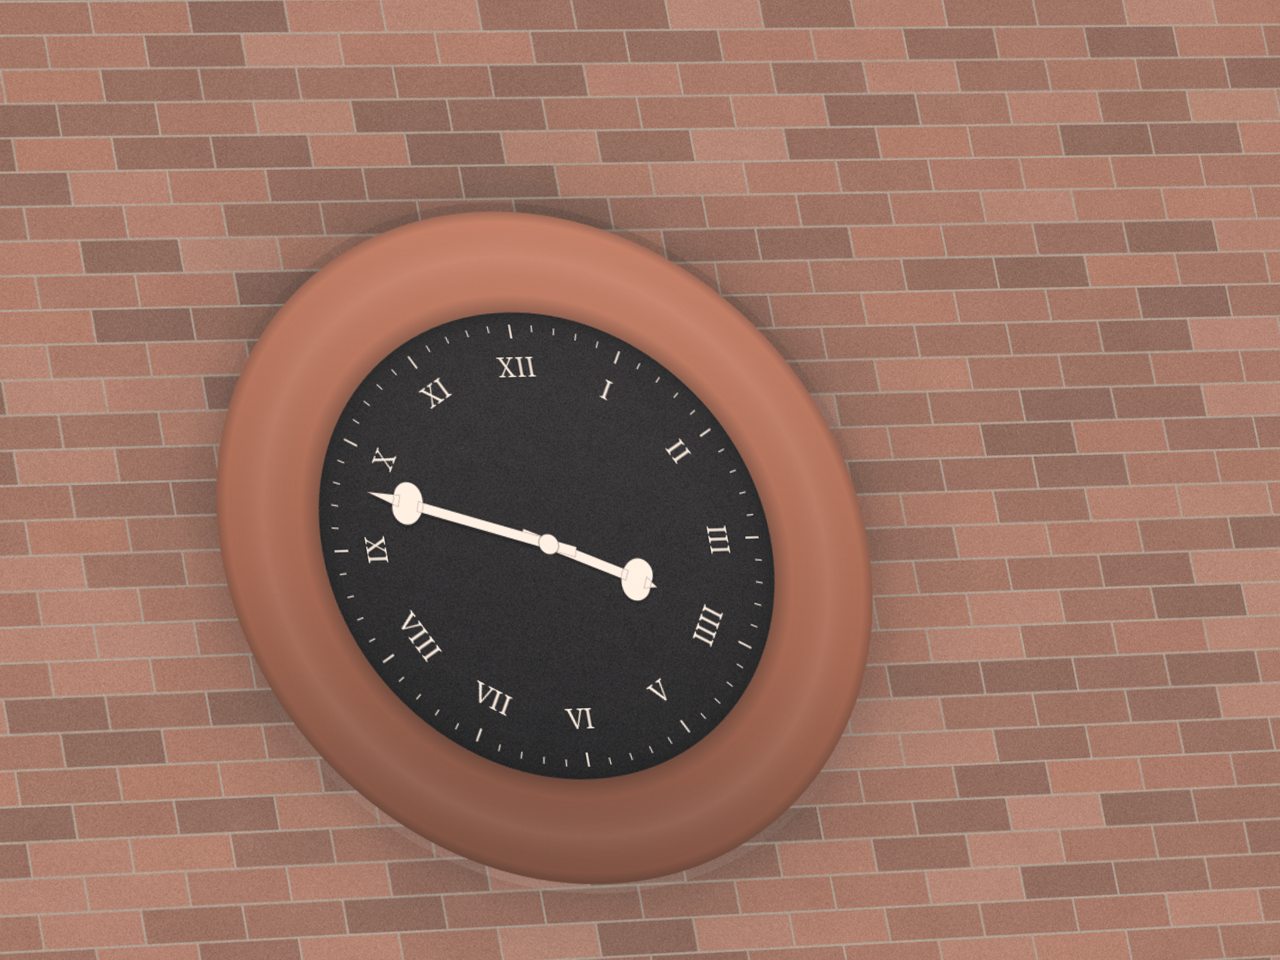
3:48
